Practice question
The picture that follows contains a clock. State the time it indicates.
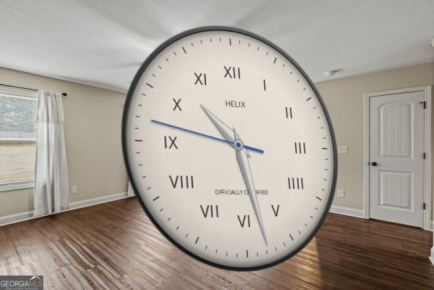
10:27:47
